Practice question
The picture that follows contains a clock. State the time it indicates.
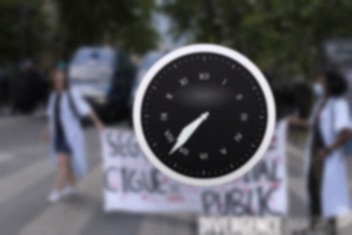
7:37
